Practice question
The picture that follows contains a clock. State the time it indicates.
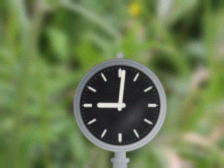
9:01
